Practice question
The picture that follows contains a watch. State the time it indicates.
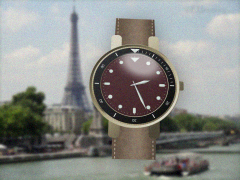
2:26
